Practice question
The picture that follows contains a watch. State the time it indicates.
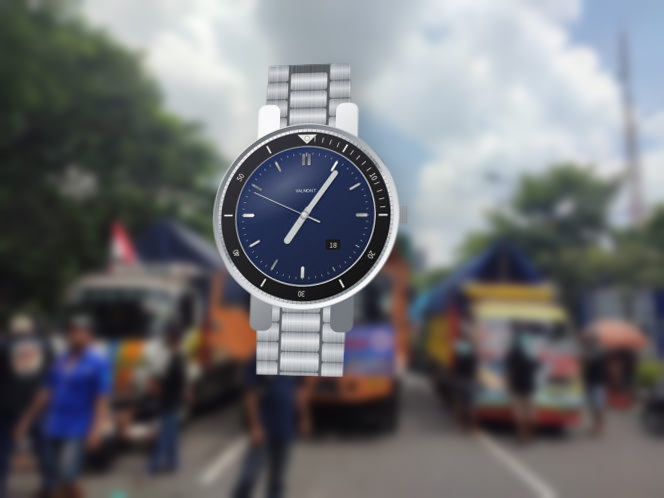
7:05:49
